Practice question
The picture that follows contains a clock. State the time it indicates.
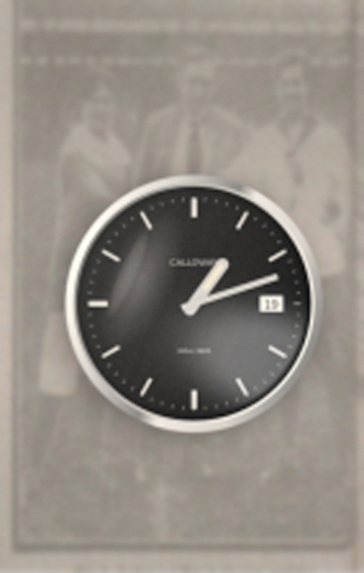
1:12
